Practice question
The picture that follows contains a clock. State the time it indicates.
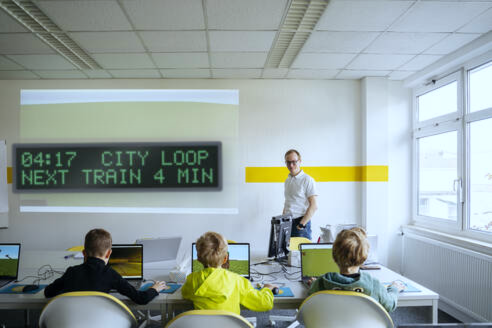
4:17
